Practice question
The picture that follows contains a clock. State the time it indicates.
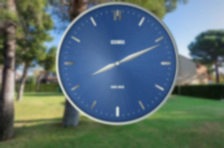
8:11
